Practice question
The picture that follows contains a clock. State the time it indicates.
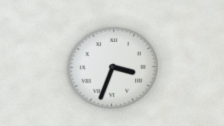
3:33
